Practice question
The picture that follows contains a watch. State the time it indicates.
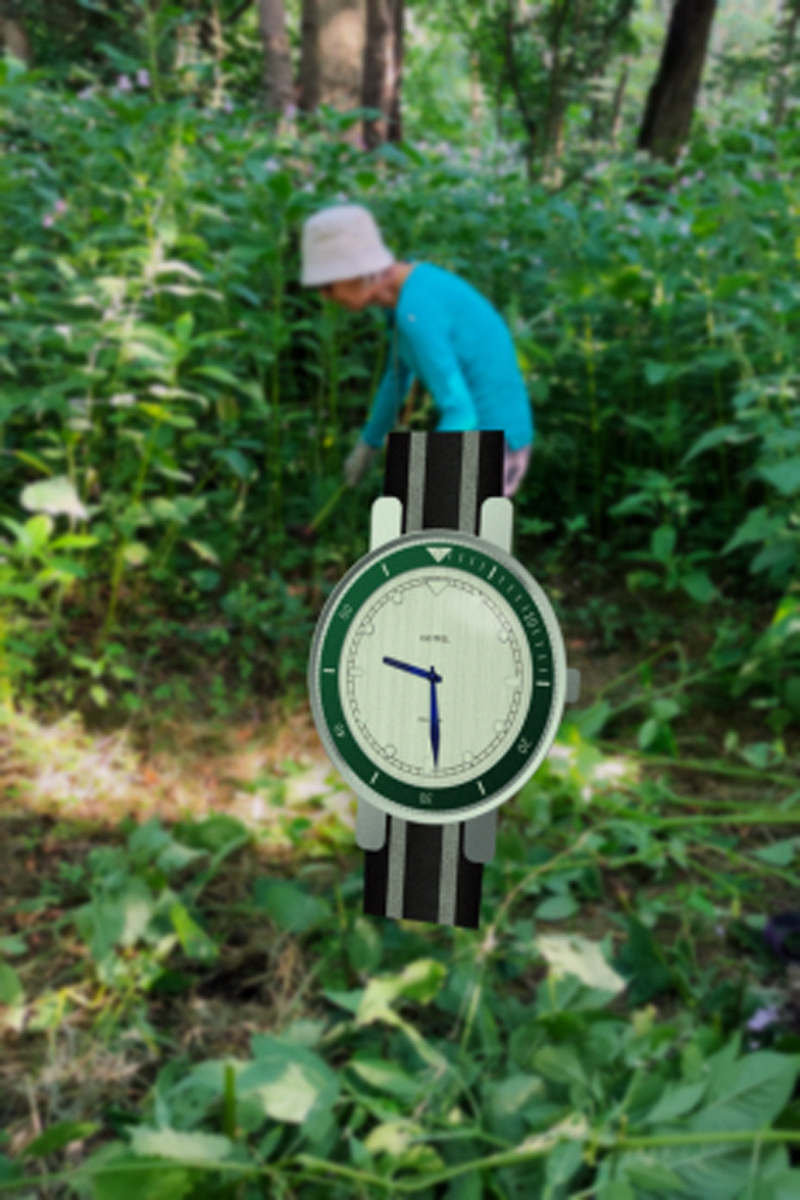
9:29
